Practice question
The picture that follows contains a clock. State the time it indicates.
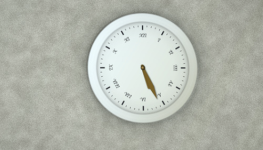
5:26
